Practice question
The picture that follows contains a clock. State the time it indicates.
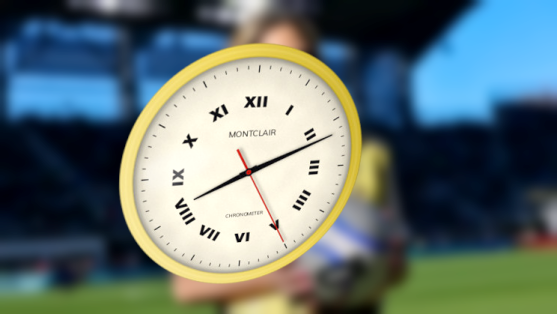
8:11:25
